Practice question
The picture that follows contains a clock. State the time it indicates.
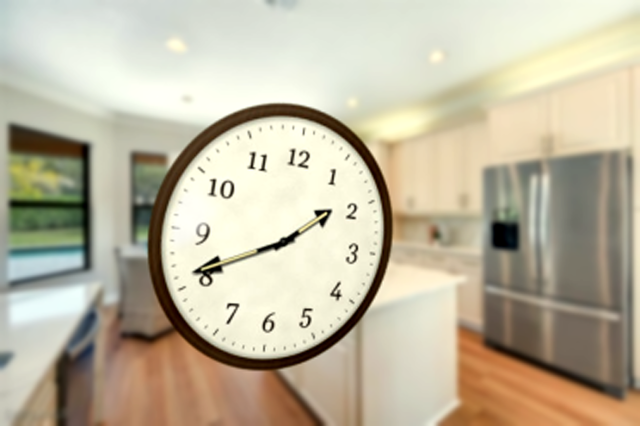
1:41
